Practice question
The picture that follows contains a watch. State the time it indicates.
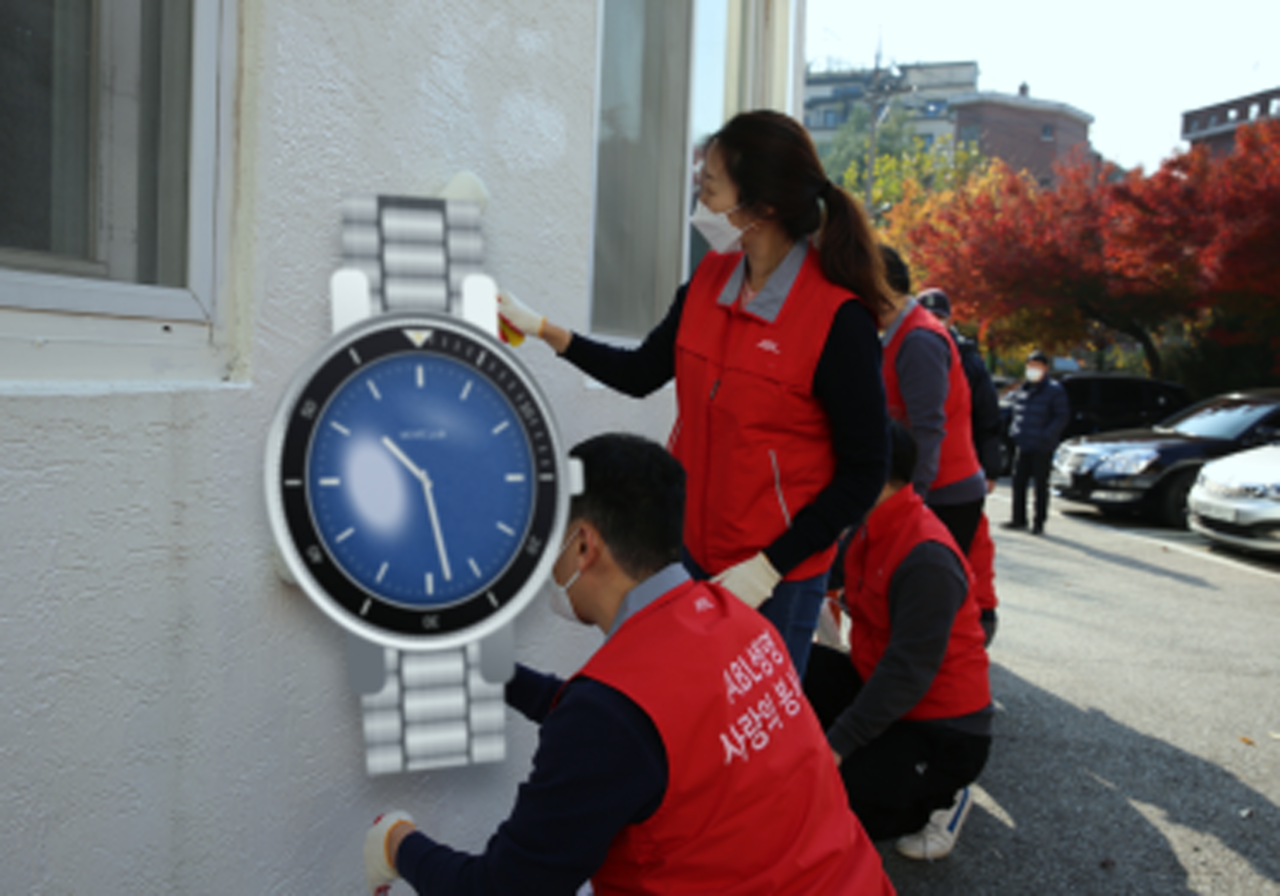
10:28
